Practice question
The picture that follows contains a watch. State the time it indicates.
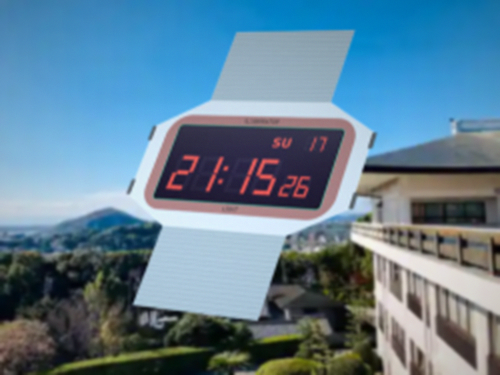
21:15:26
